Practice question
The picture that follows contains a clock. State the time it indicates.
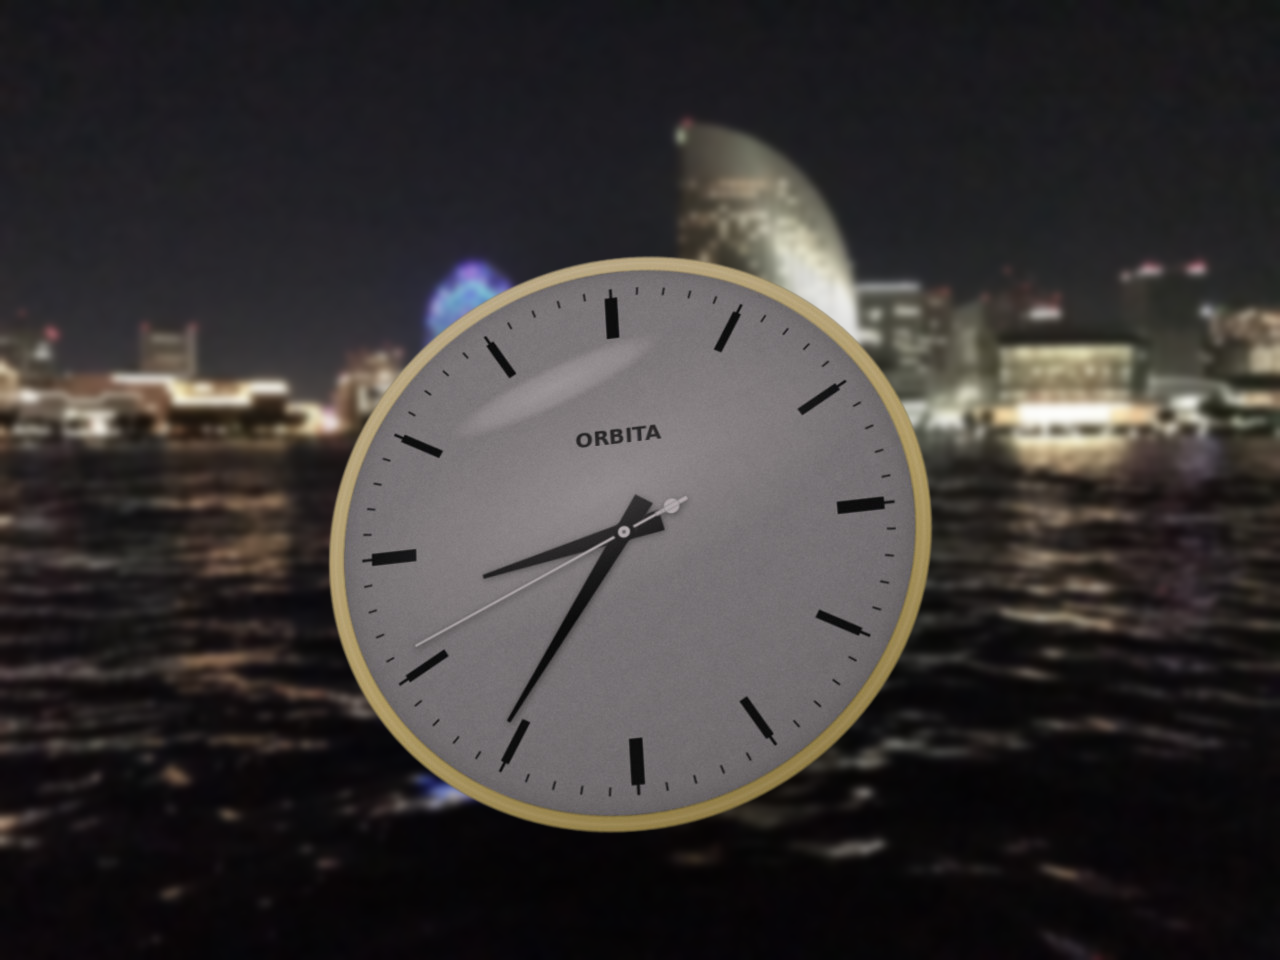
8:35:41
